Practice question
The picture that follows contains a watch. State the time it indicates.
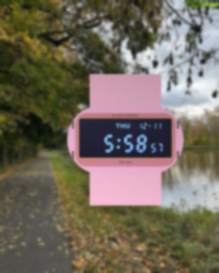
5:58
